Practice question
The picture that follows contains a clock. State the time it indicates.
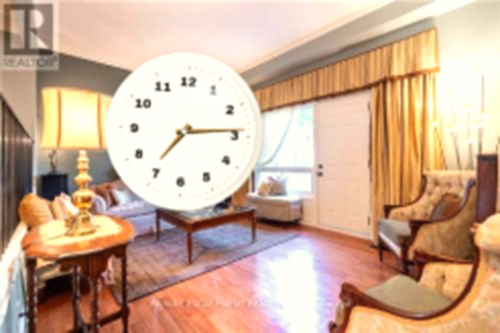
7:14
